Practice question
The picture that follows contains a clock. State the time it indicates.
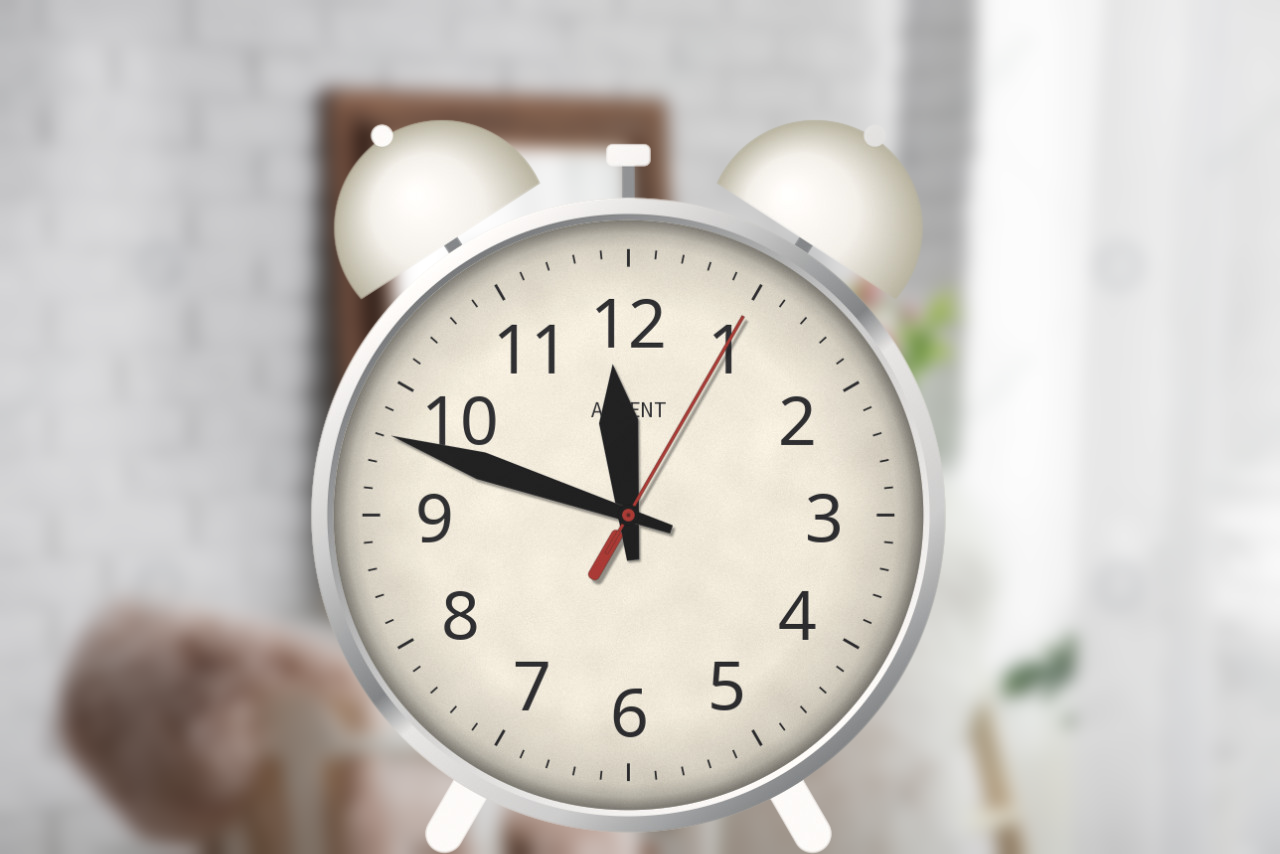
11:48:05
